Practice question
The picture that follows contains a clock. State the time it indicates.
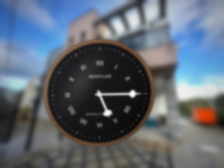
5:15
